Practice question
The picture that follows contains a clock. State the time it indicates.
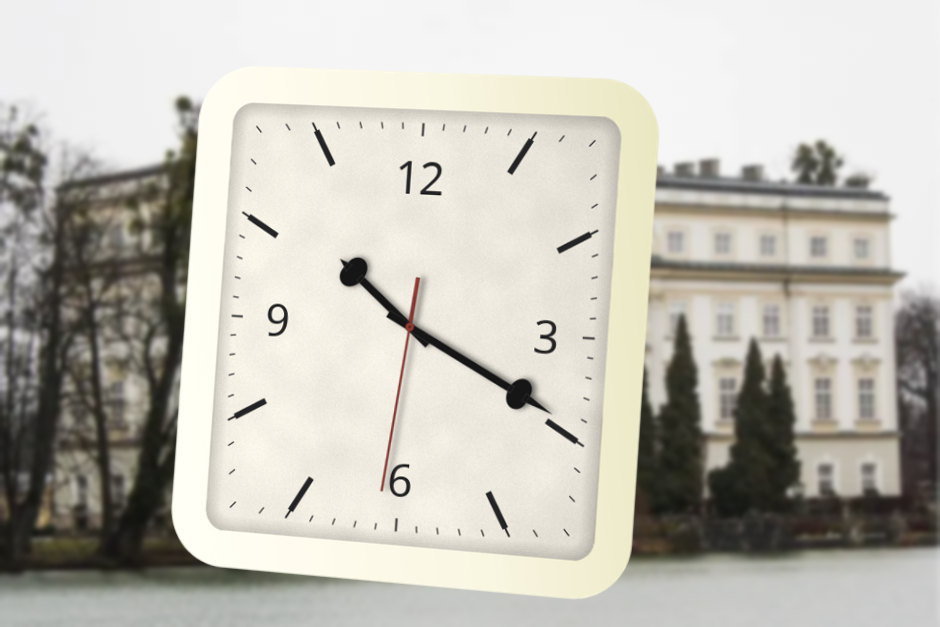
10:19:31
